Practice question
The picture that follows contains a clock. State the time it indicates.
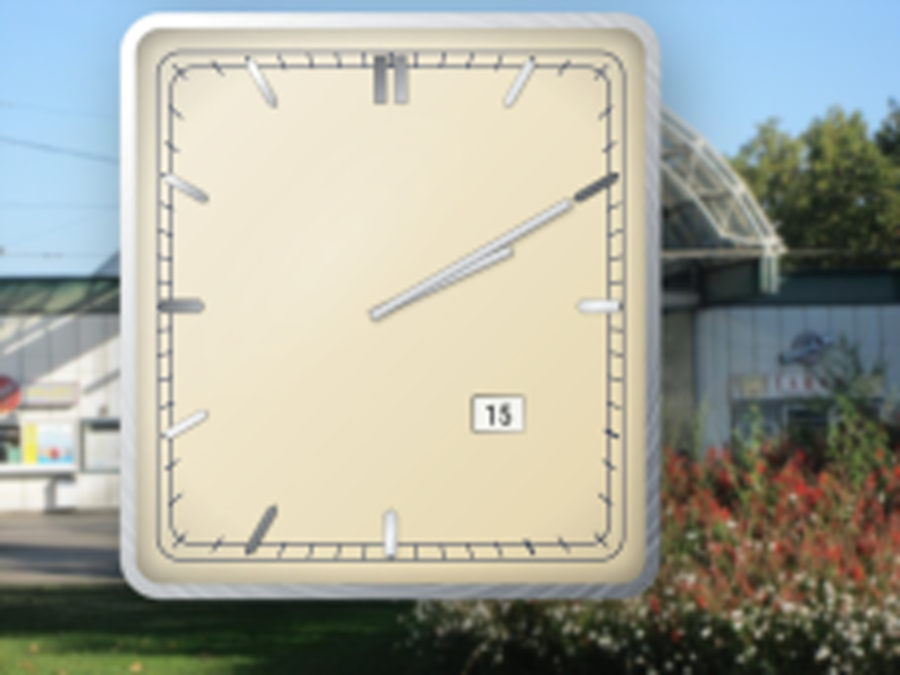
2:10
